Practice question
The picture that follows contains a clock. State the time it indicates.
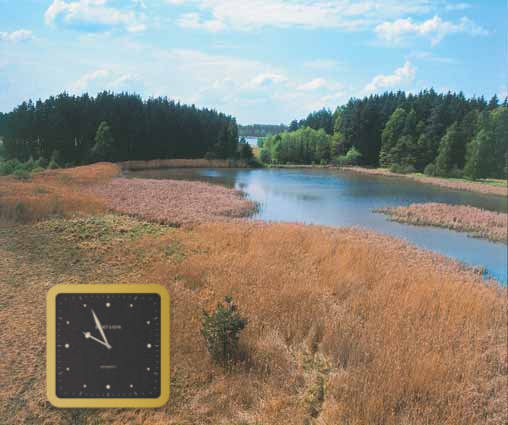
9:56
